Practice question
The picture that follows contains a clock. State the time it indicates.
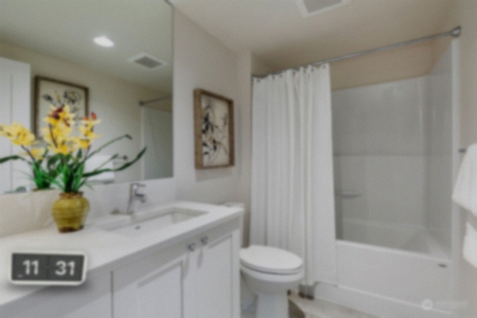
11:31
